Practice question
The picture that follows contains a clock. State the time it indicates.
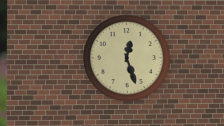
12:27
